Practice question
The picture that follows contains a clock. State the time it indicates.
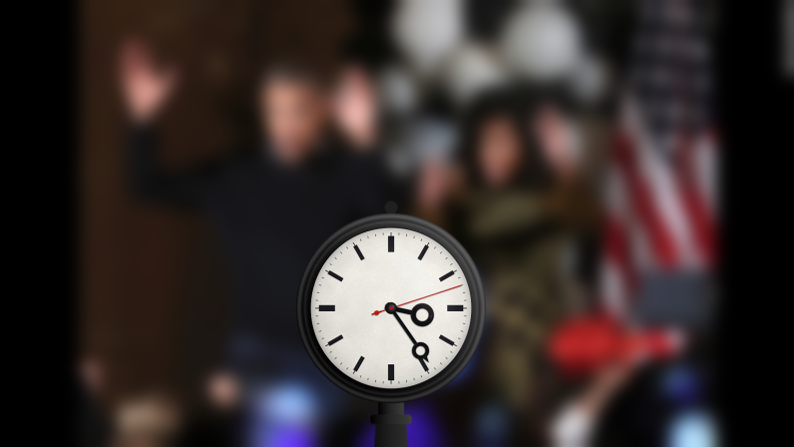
3:24:12
